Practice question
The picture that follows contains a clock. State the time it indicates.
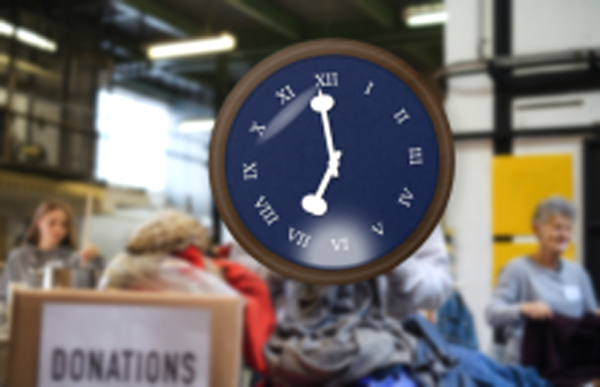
6:59
